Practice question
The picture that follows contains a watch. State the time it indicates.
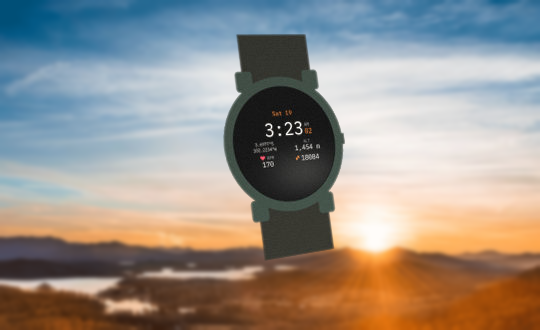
3:23
